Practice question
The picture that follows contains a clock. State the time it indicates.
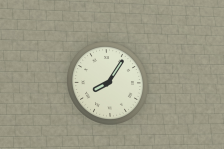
8:06
